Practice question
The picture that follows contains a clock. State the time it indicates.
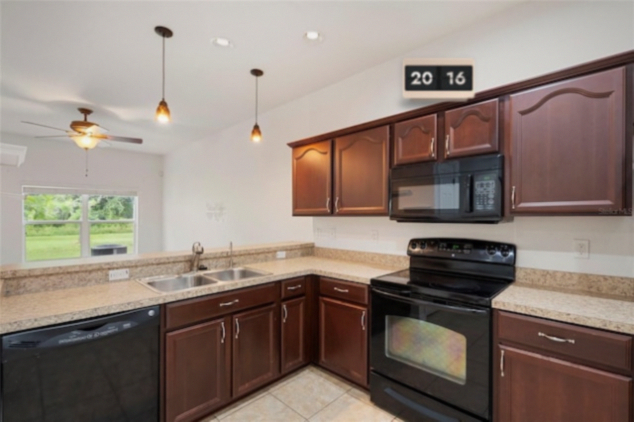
20:16
